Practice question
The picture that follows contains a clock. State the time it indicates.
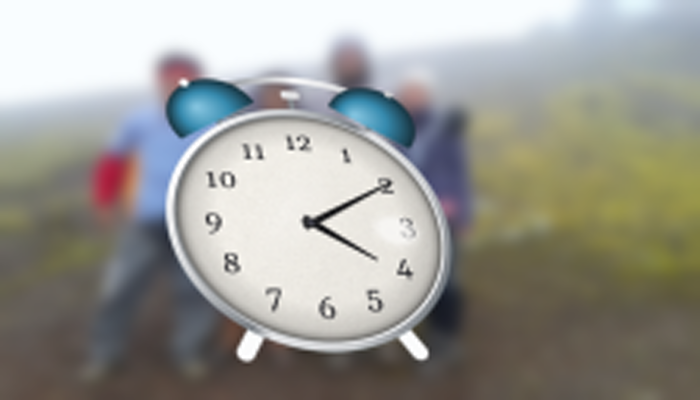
4:10
